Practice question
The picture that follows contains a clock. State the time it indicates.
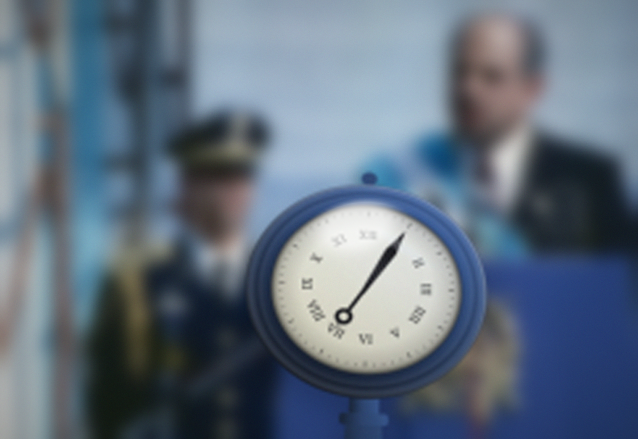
7:05
